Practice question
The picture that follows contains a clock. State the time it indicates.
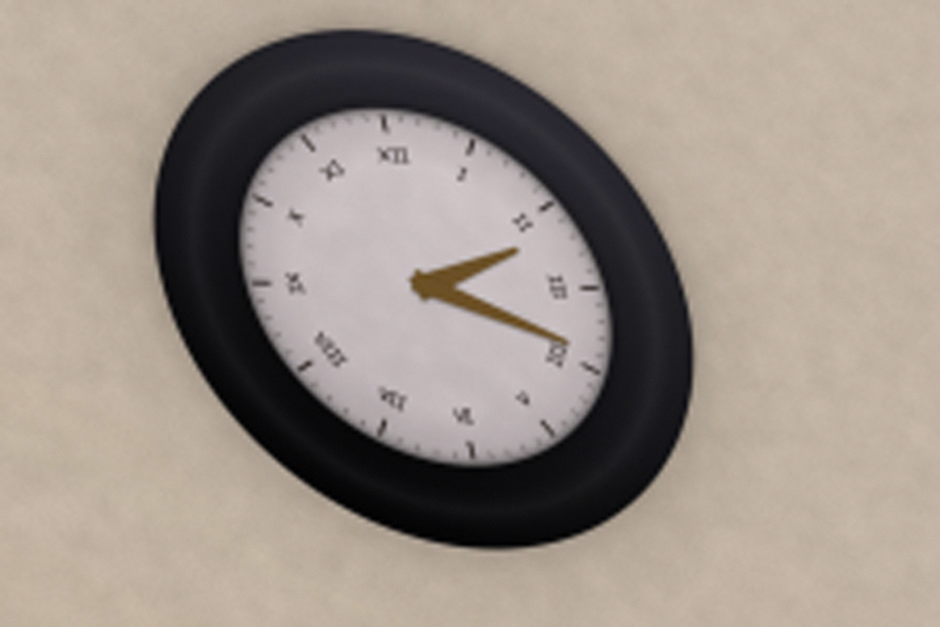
2:19
